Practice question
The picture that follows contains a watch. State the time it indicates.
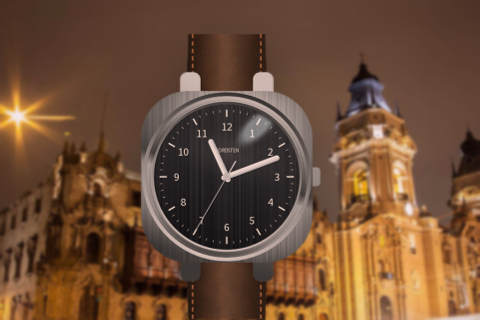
11:11:35
